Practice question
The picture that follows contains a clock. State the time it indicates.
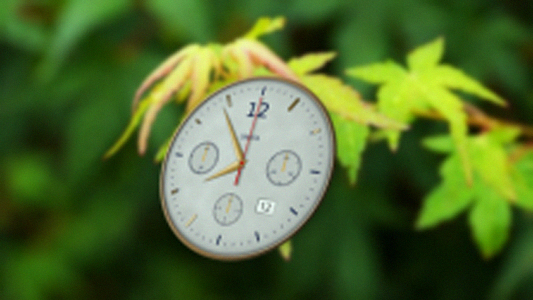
7:54
